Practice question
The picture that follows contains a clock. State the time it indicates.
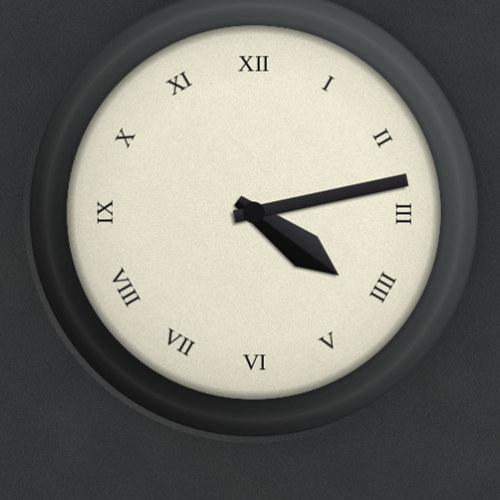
4:13
